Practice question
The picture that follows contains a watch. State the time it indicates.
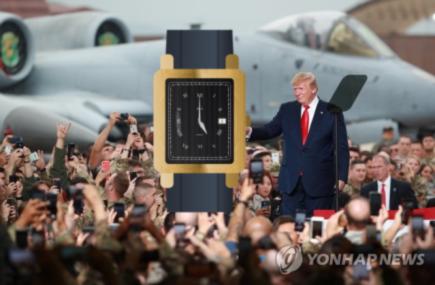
5:00
